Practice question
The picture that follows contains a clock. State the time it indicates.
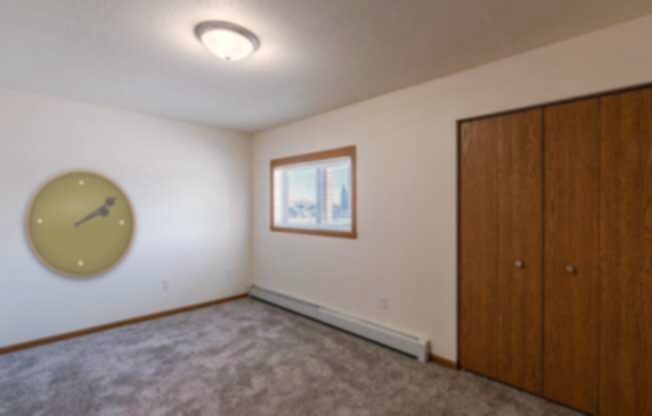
2:09
